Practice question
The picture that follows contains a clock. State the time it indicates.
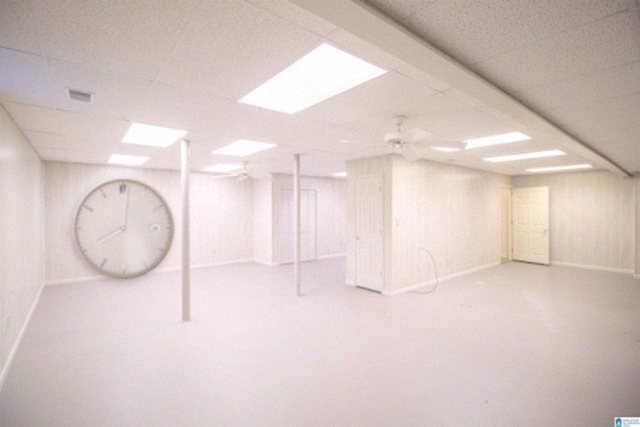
8:01
